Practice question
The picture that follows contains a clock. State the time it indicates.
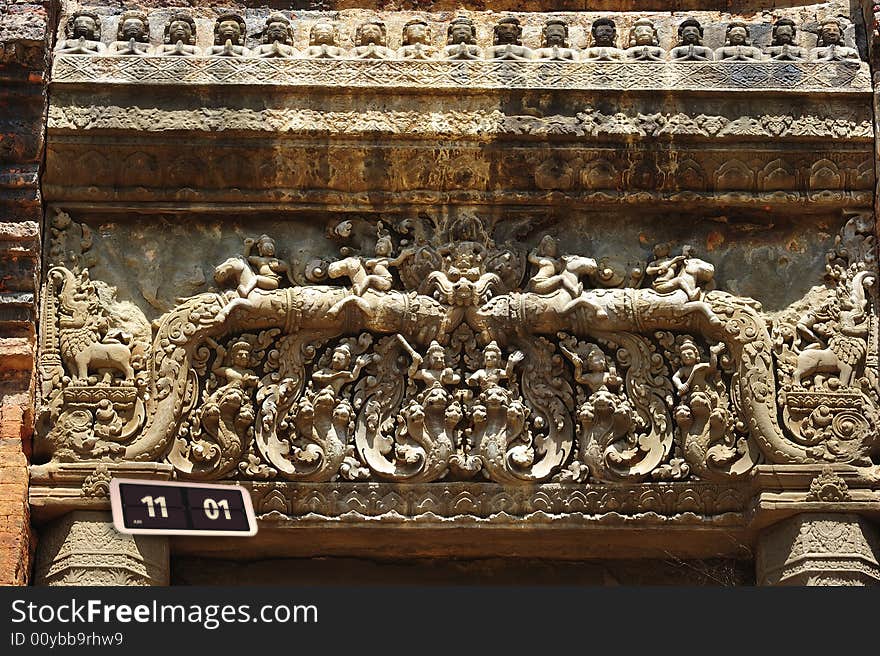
11:01
